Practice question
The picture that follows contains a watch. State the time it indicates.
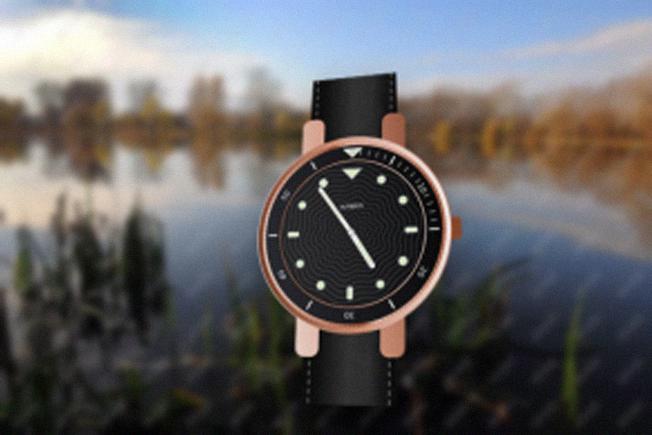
4:54
